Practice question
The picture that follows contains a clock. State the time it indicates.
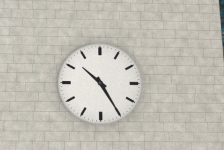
10:25
